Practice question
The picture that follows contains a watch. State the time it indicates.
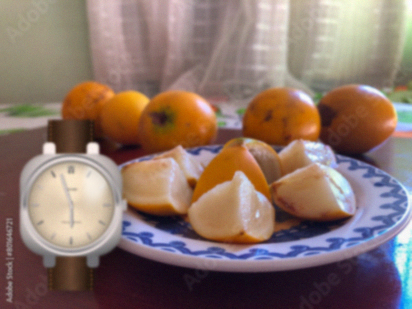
5:57
